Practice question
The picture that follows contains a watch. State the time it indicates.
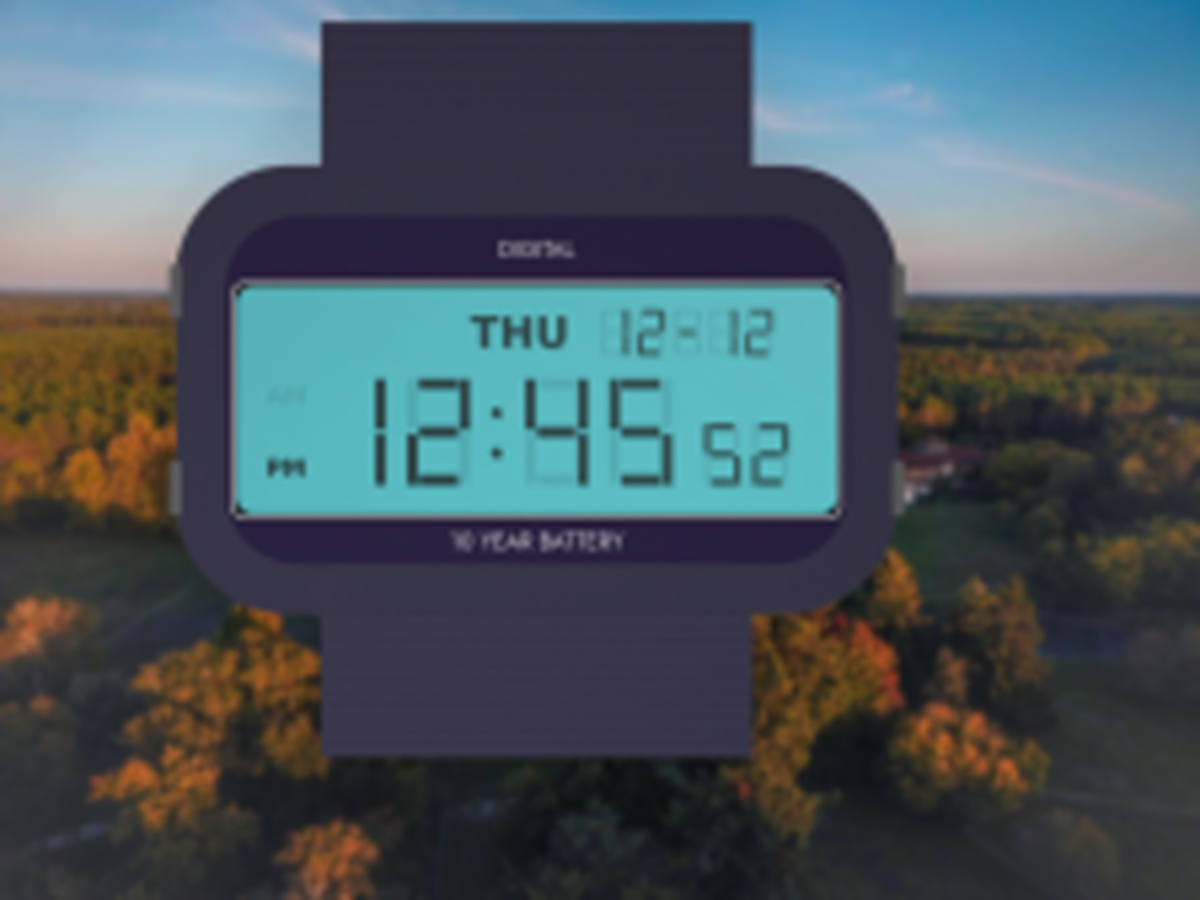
12:45:52
